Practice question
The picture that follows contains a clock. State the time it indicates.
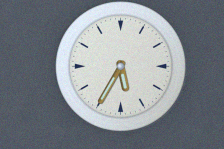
5:35
